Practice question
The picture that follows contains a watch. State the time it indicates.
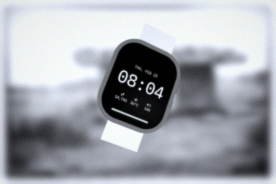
8:04
